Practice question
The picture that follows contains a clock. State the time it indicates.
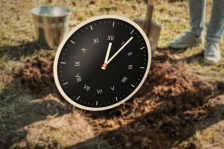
12:06
